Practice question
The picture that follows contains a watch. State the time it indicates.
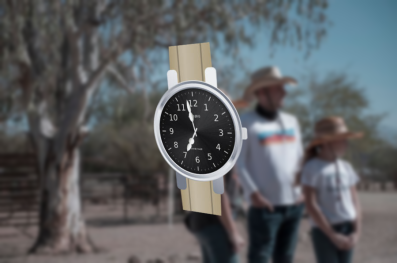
6:58
